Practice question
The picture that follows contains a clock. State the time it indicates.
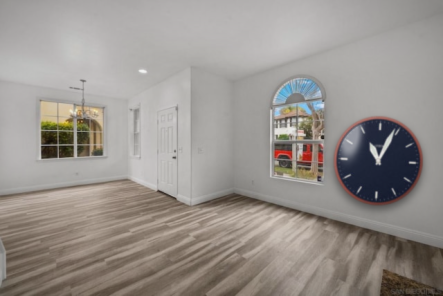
11:04
